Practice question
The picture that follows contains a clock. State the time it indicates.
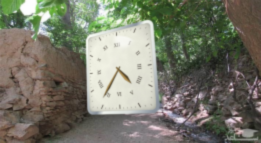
4:36
